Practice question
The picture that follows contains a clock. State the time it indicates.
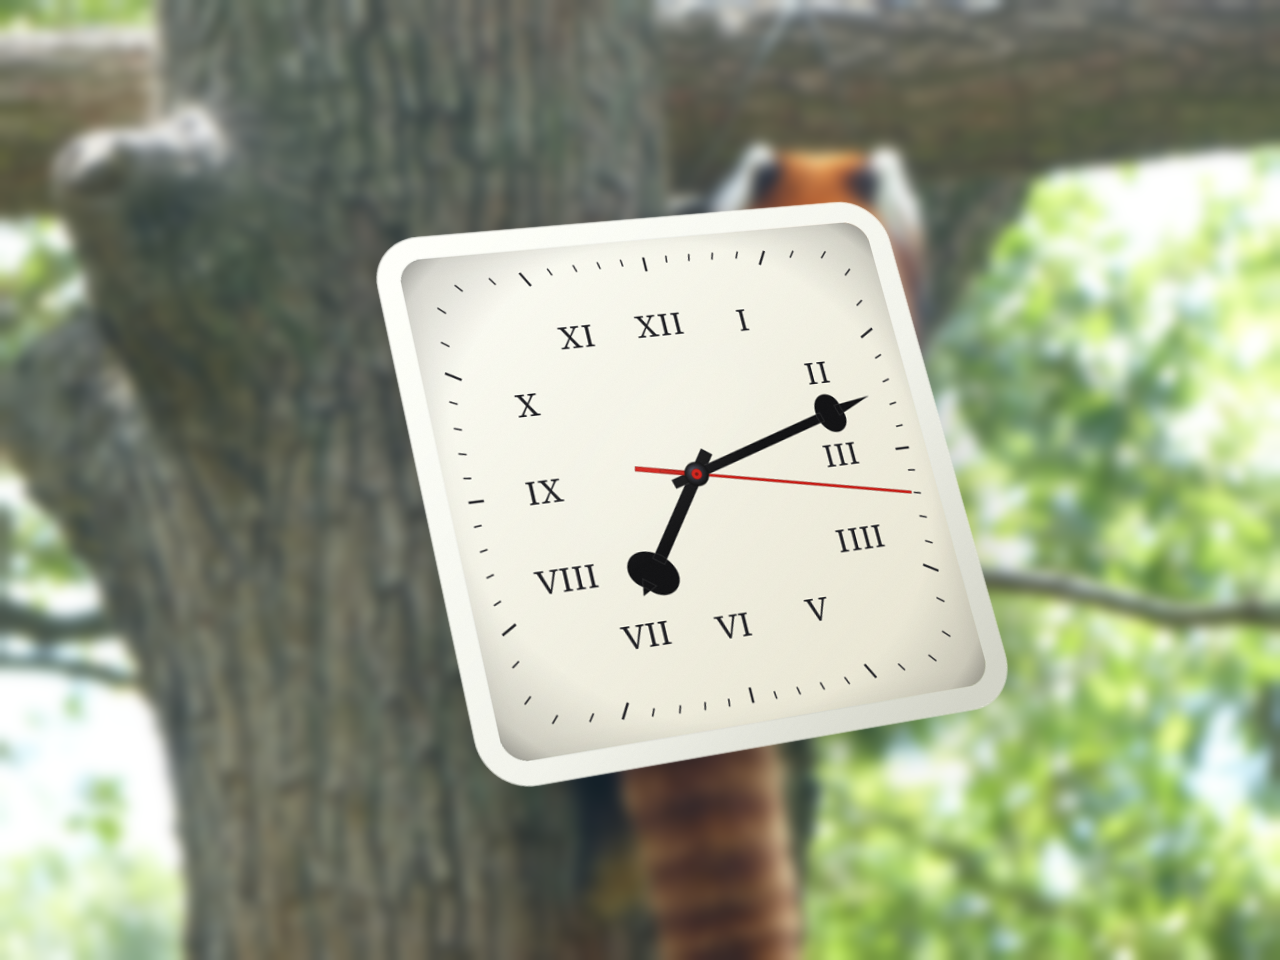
7:12:17
